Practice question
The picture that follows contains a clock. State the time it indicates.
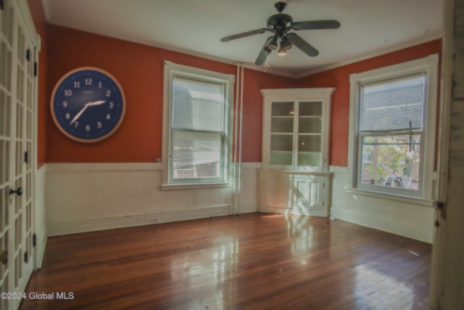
2:37
